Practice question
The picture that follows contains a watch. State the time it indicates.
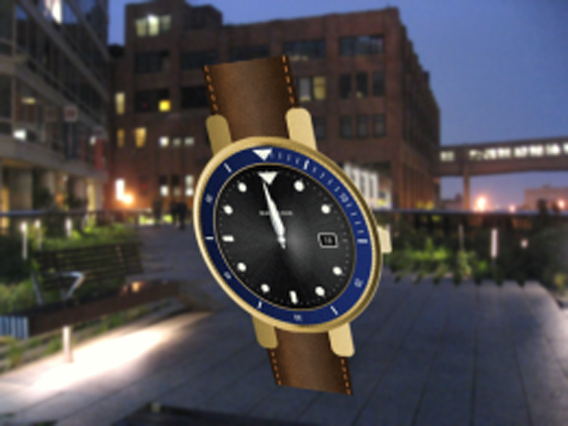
11:59
